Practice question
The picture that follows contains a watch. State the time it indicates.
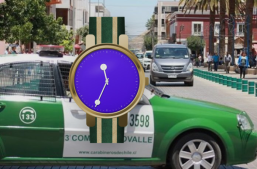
11:34
